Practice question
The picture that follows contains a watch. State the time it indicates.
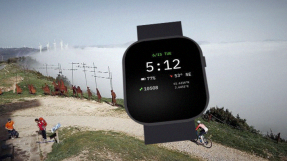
5:12
